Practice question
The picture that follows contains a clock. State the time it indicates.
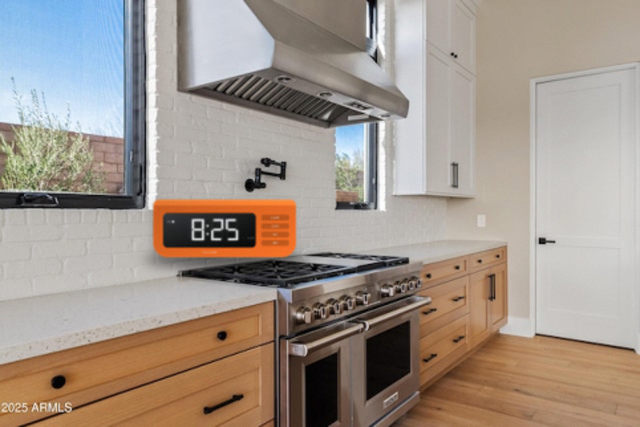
8:25
